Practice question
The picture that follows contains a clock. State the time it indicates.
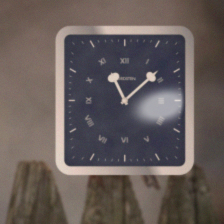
11:08
